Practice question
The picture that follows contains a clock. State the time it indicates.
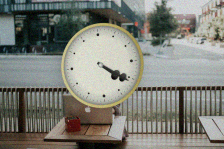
4:21
